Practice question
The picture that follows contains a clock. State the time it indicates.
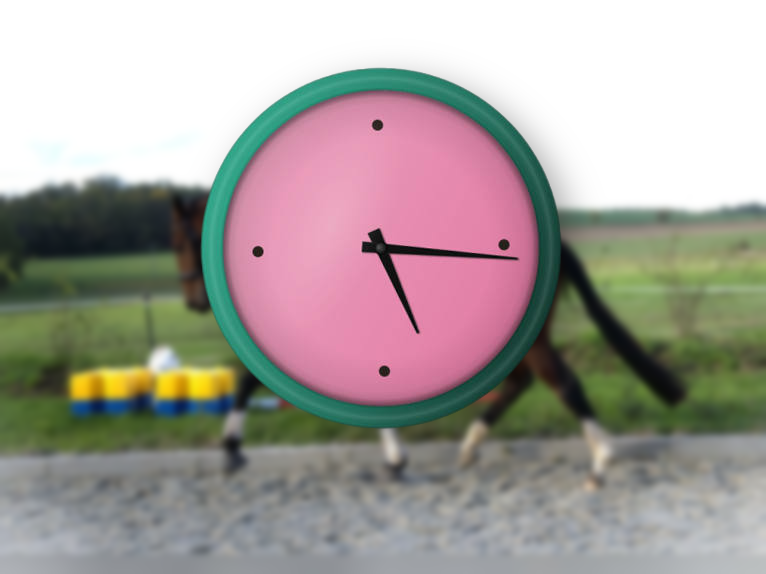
5:16
